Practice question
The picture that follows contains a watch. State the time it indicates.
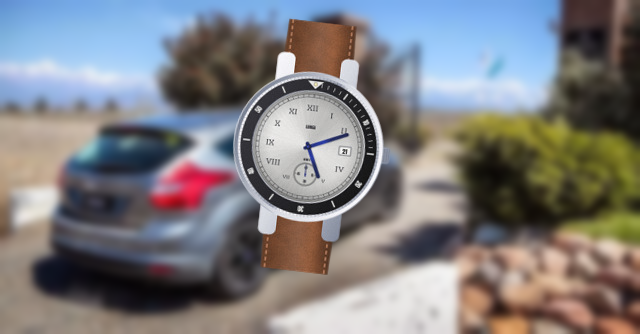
5:11
